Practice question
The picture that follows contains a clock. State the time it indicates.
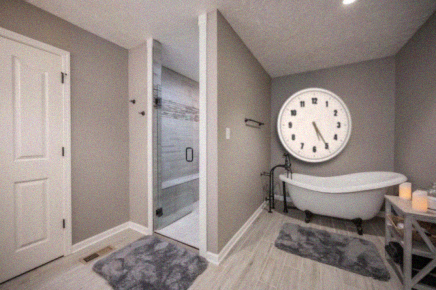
5:25
